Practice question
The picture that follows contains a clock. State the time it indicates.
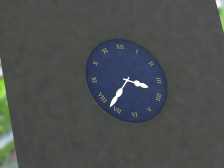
3:37
